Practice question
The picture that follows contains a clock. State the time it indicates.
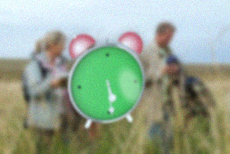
5:29
